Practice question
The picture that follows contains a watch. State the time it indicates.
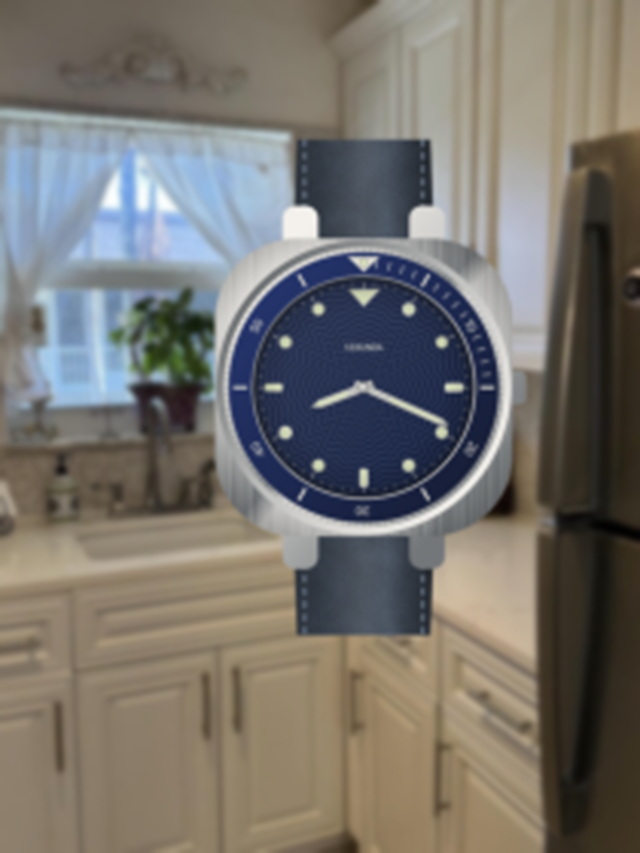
8:19
